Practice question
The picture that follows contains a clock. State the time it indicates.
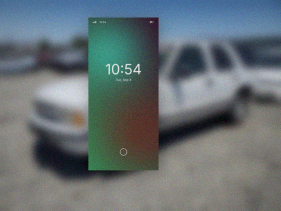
10:54
